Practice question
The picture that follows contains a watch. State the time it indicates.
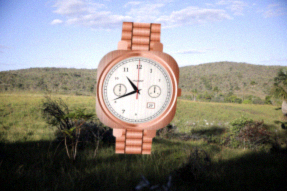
10:41
